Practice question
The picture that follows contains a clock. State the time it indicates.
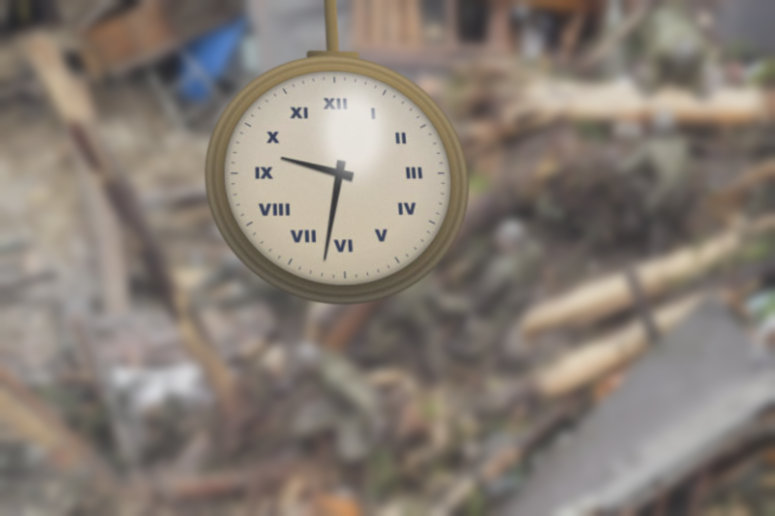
9:32
